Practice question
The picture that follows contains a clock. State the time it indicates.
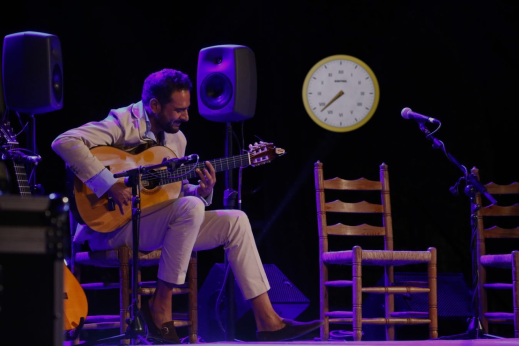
7:38
